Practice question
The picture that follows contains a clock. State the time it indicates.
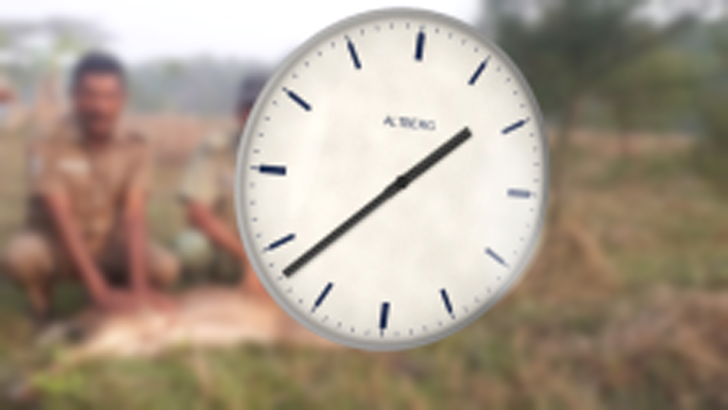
1:38
